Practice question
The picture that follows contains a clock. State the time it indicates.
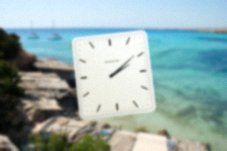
2:09
